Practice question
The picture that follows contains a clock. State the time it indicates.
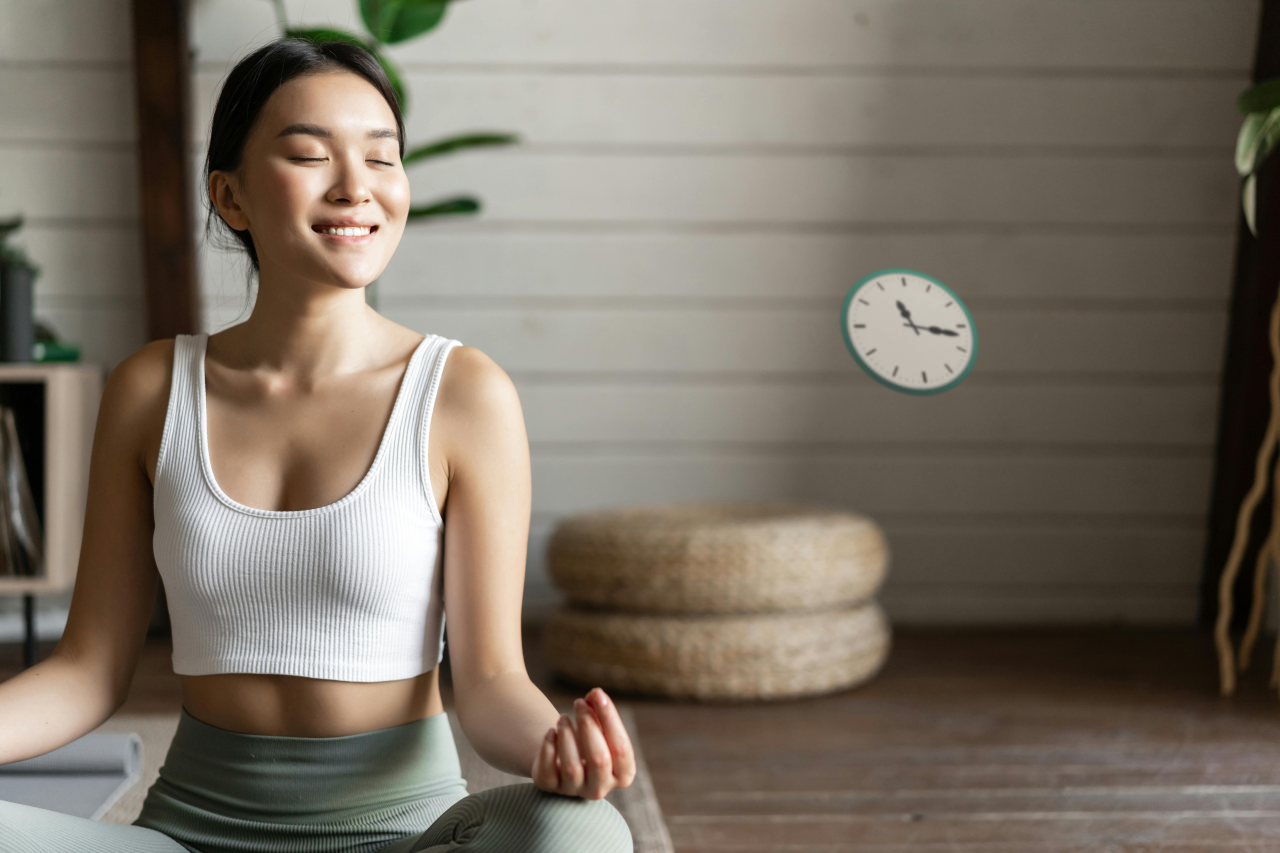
11:17
